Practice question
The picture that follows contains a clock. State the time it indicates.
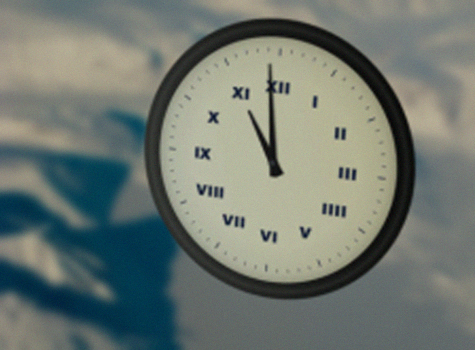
10:59
